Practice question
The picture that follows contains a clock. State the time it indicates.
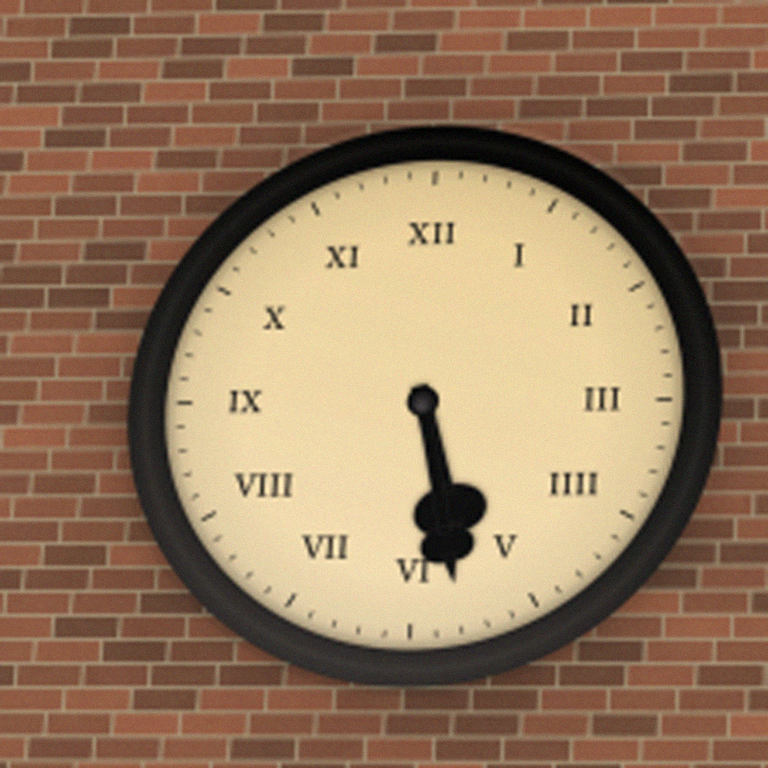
5:28
